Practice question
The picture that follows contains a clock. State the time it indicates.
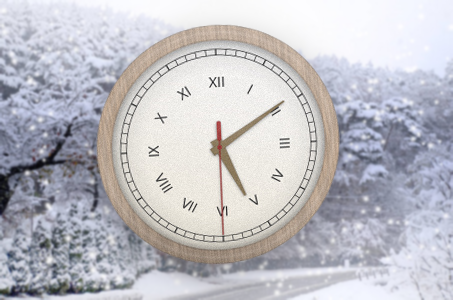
5:09:30
